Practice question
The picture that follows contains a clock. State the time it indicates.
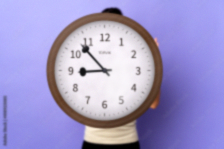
8:53
